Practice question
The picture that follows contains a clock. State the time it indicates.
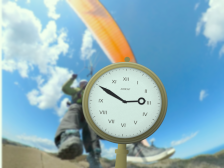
2:50
